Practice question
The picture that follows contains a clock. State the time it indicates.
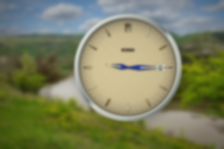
9:15
